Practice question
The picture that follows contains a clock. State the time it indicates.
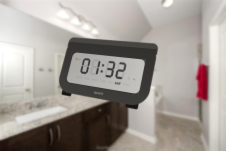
1:32
